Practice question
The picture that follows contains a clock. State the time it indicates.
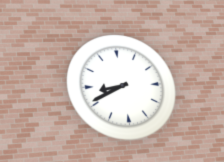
8:41
